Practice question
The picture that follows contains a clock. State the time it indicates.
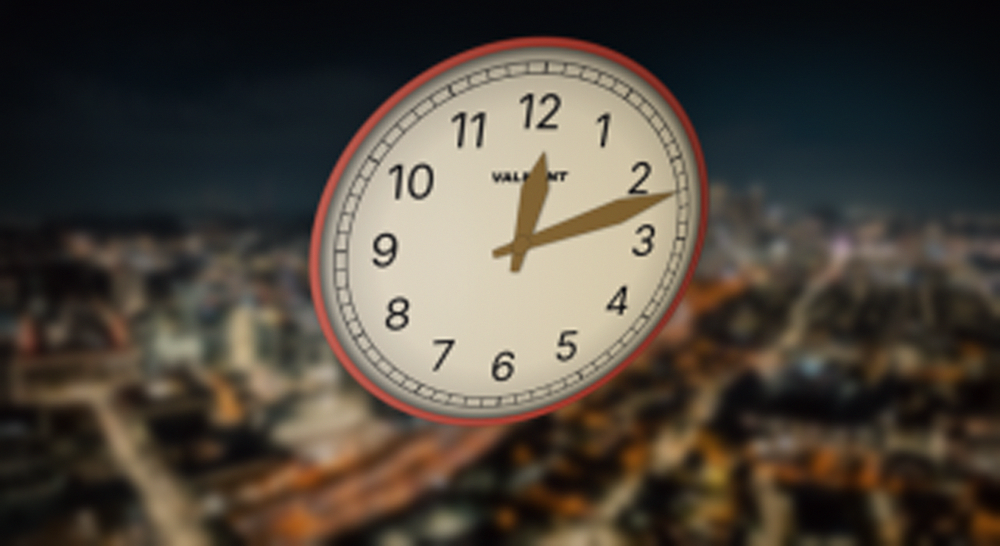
12:12
